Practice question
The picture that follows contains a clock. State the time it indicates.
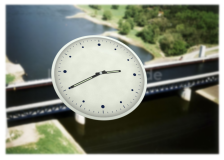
2:40
